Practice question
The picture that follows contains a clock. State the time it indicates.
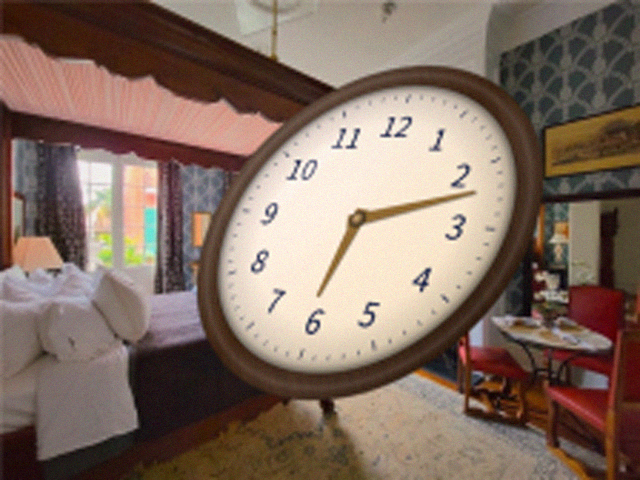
6:12
